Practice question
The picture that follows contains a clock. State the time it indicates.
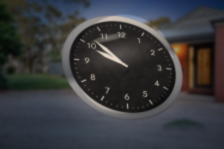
9:52
